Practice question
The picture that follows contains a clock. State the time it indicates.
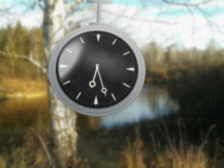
6:27
